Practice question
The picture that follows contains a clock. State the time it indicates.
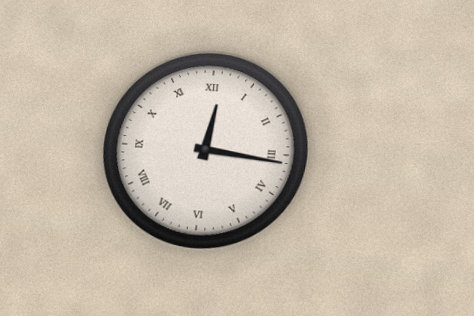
12:16
